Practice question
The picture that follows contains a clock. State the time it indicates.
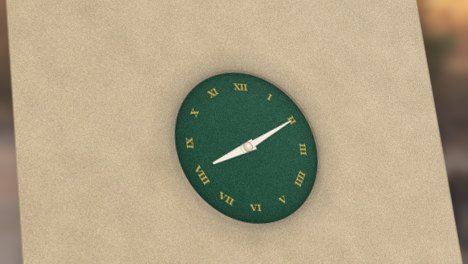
8:10
